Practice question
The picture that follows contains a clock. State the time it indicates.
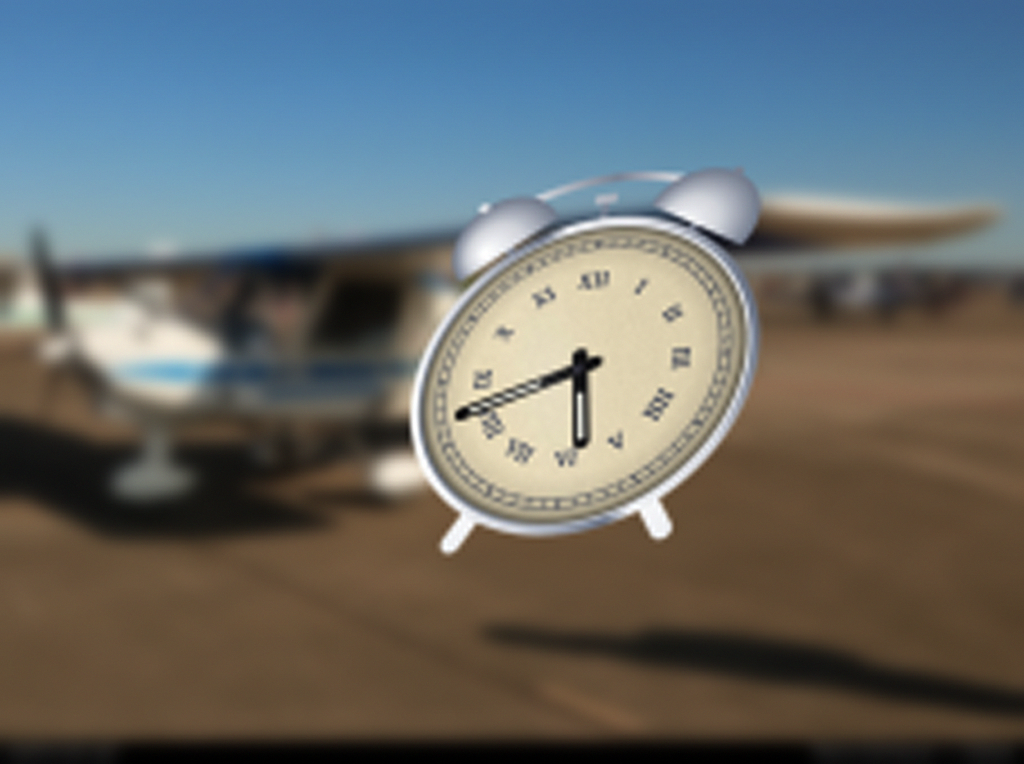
5:42
